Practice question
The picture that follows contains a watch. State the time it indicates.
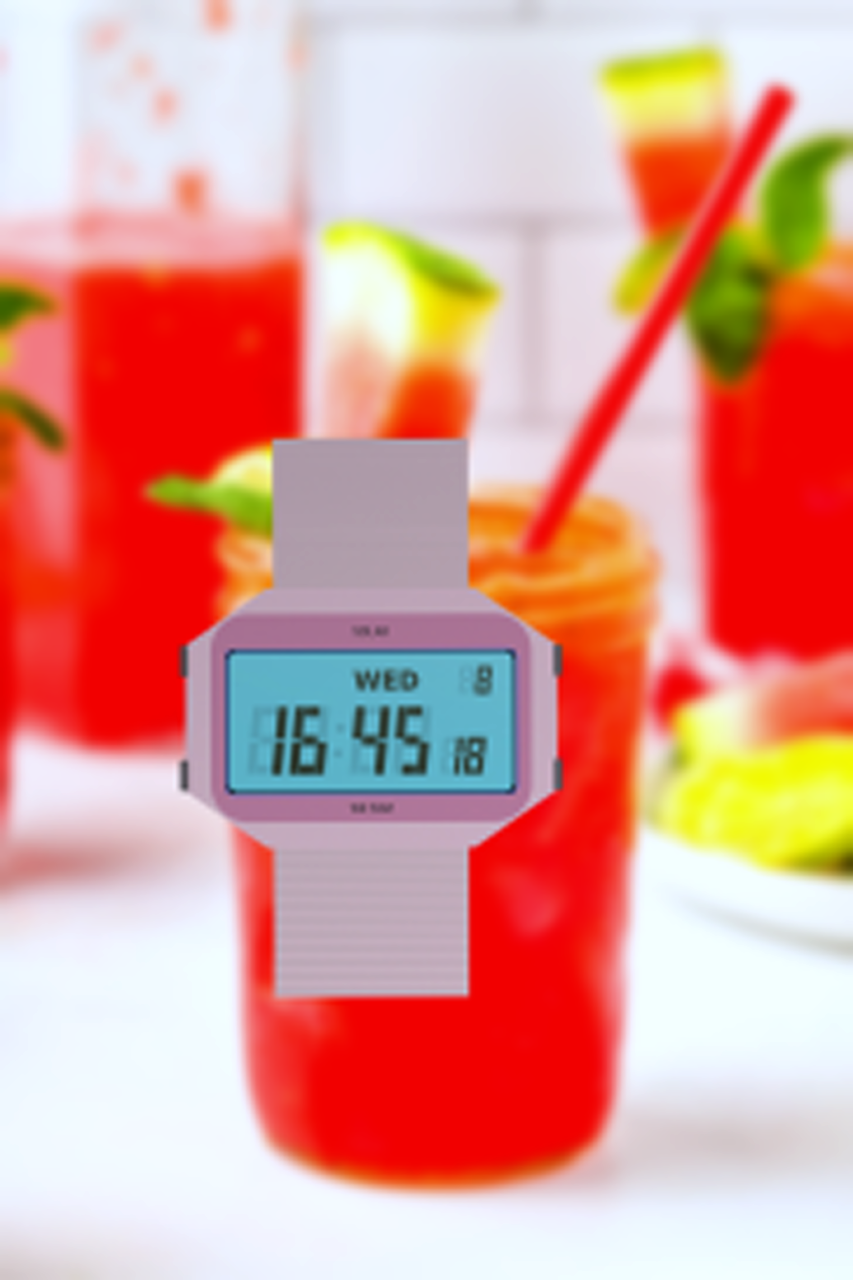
16:45:18
